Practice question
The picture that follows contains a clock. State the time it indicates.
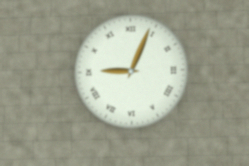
9:04
